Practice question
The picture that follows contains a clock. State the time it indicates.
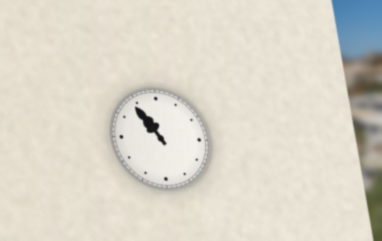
10:54
